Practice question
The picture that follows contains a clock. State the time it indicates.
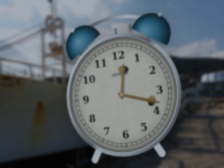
12:18
